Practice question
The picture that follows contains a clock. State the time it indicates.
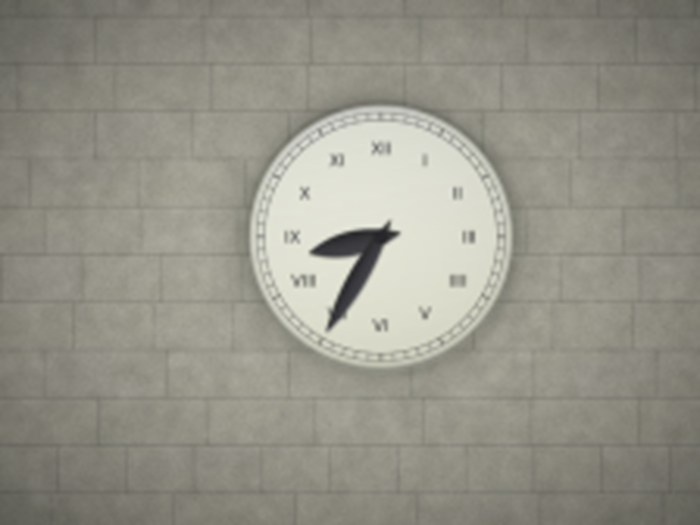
8:35
